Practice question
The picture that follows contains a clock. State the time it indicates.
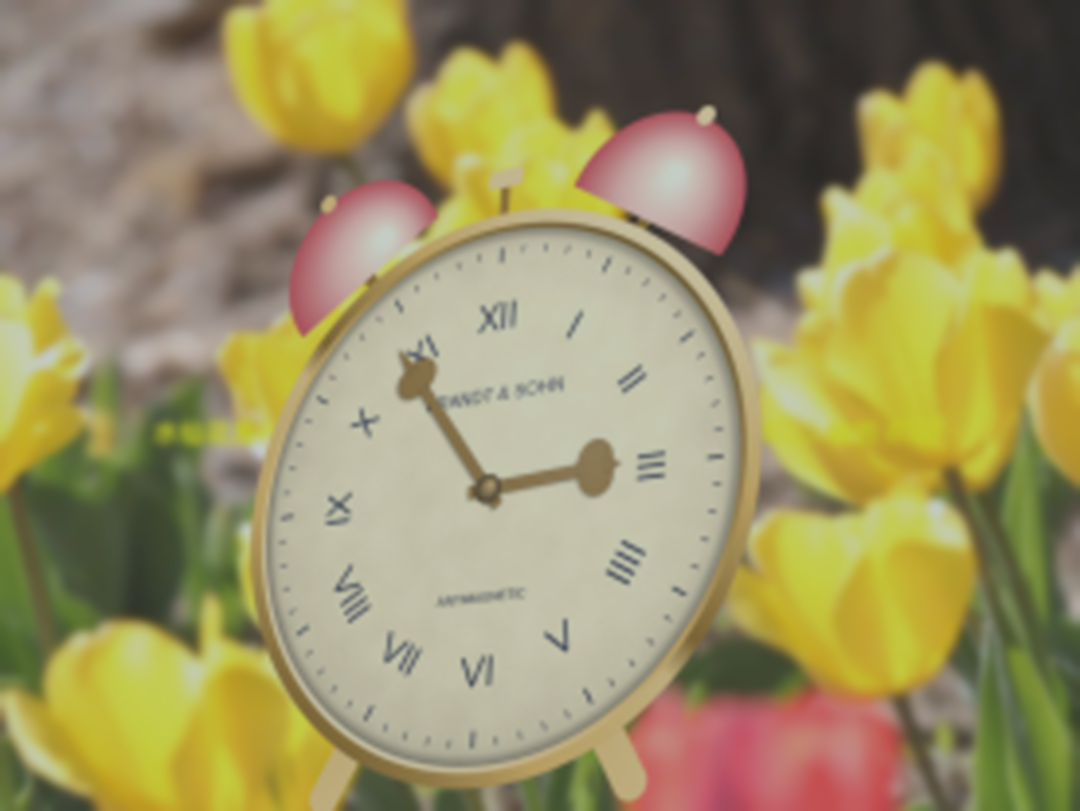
2:54
